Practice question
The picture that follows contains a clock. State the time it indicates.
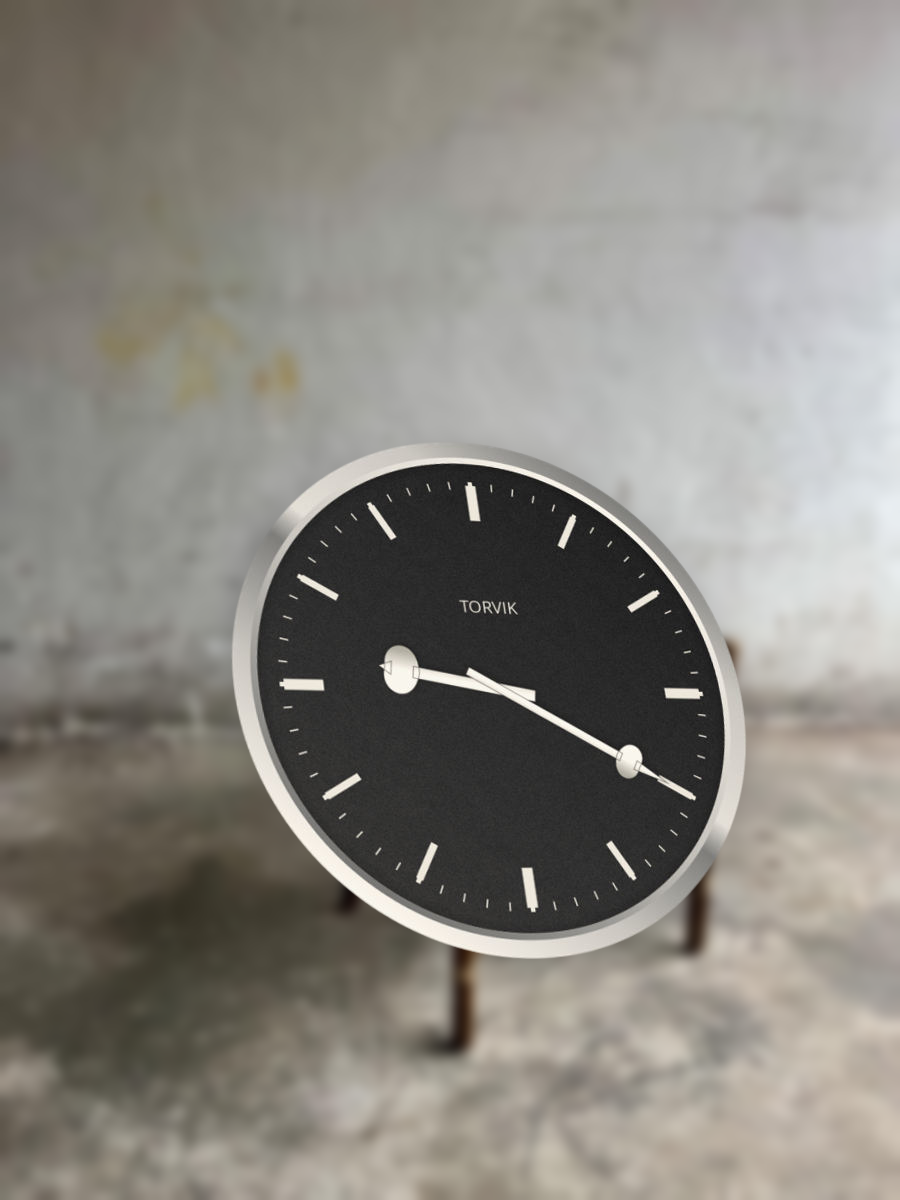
9:20
